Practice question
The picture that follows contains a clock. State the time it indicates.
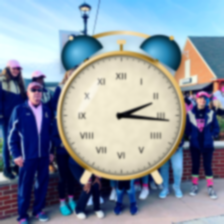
2:16
